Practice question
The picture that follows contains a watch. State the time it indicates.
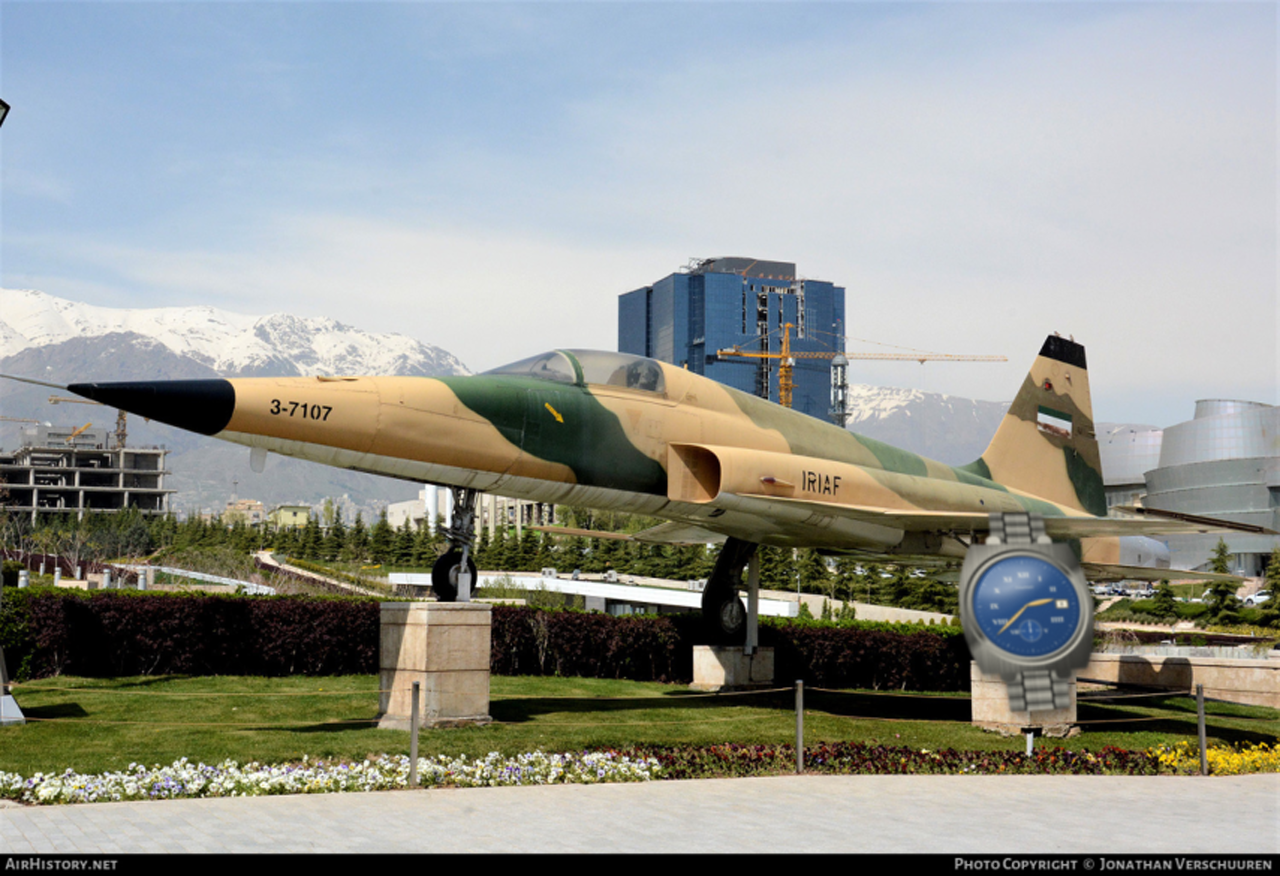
2:38
